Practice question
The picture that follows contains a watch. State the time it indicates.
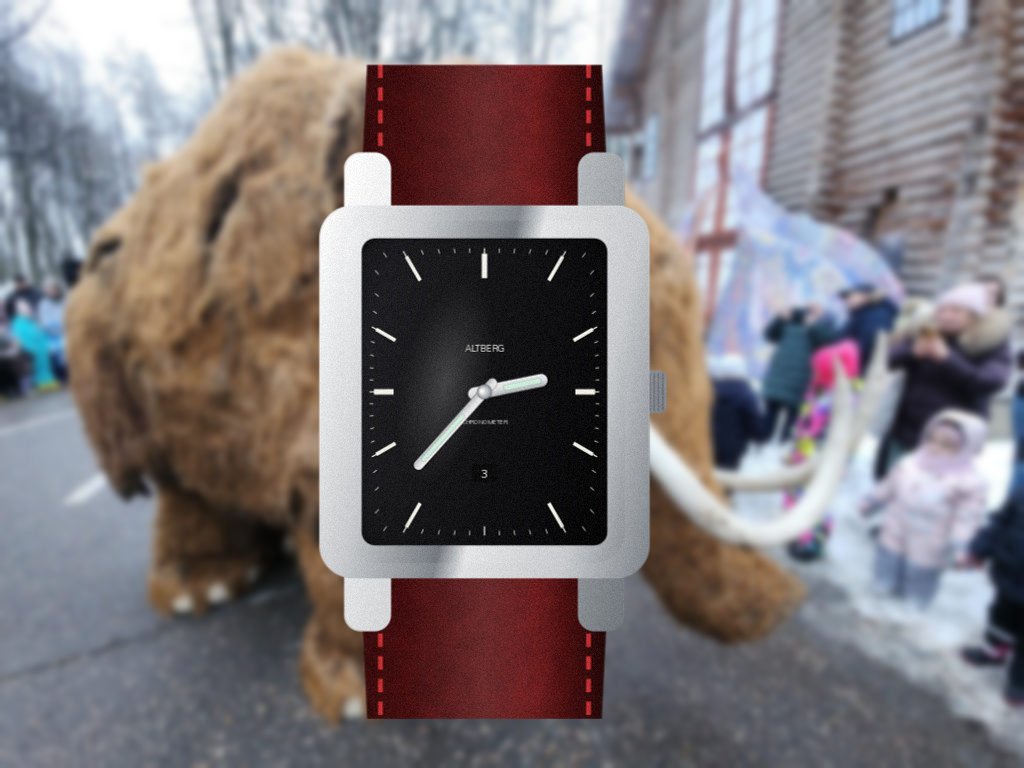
2:37
